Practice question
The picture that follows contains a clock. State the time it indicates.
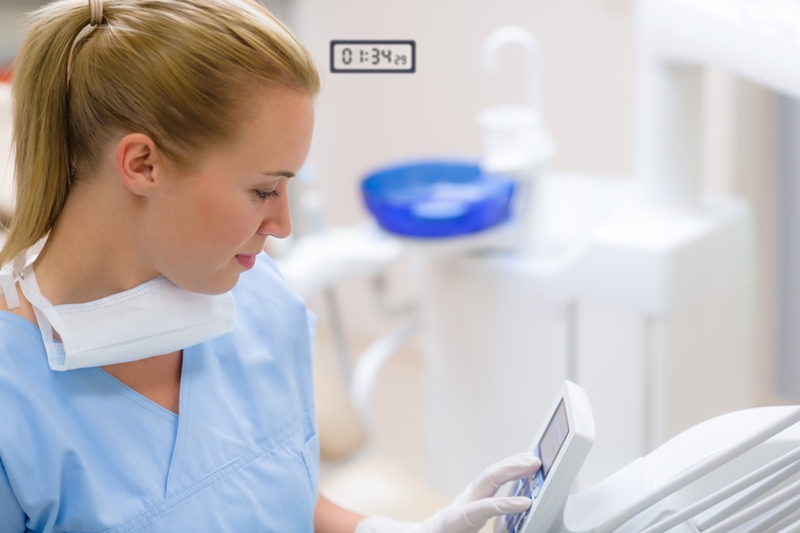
1:34
